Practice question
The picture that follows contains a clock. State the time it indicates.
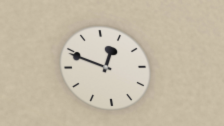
12:49
